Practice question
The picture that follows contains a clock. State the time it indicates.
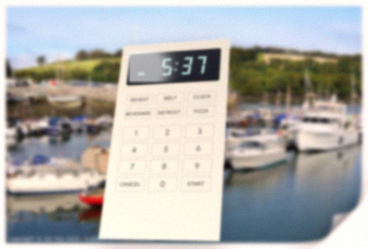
5:37
